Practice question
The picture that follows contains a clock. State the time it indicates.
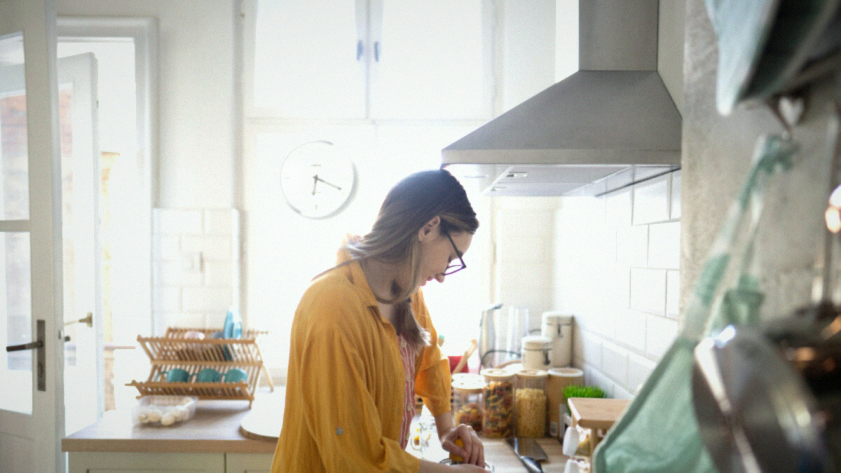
6:19
